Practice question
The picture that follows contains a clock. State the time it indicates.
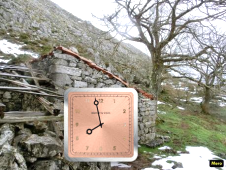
7:58
